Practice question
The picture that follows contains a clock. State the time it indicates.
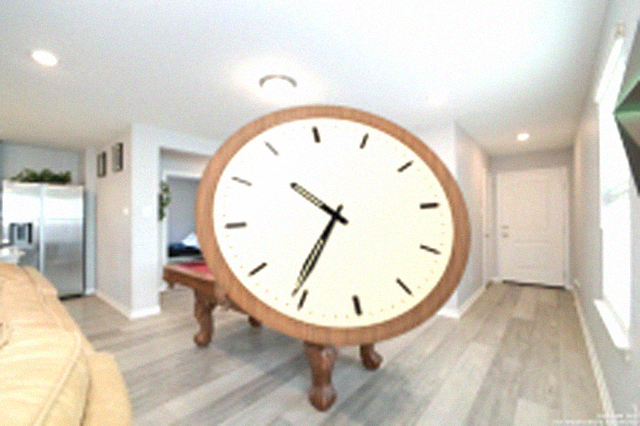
10:36
